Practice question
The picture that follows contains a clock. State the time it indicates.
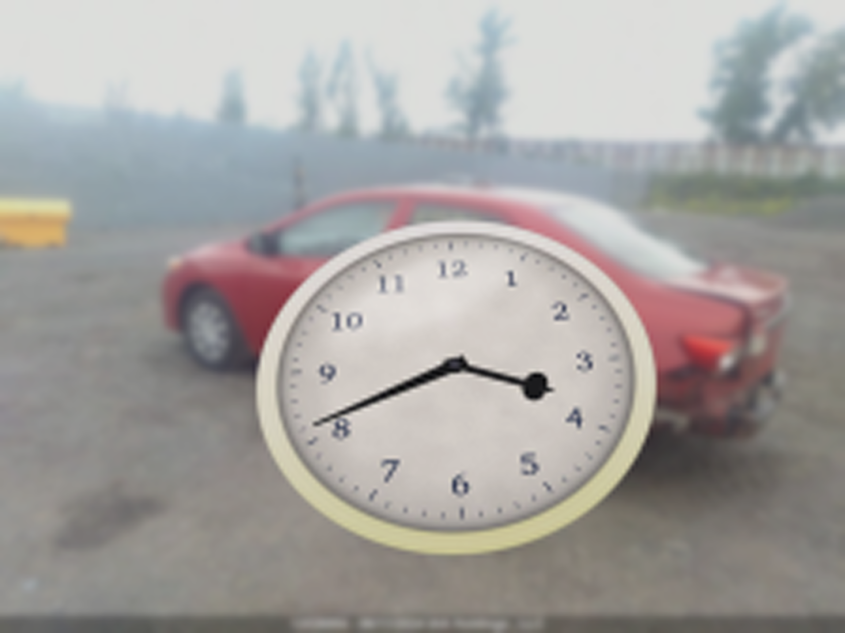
3:41
